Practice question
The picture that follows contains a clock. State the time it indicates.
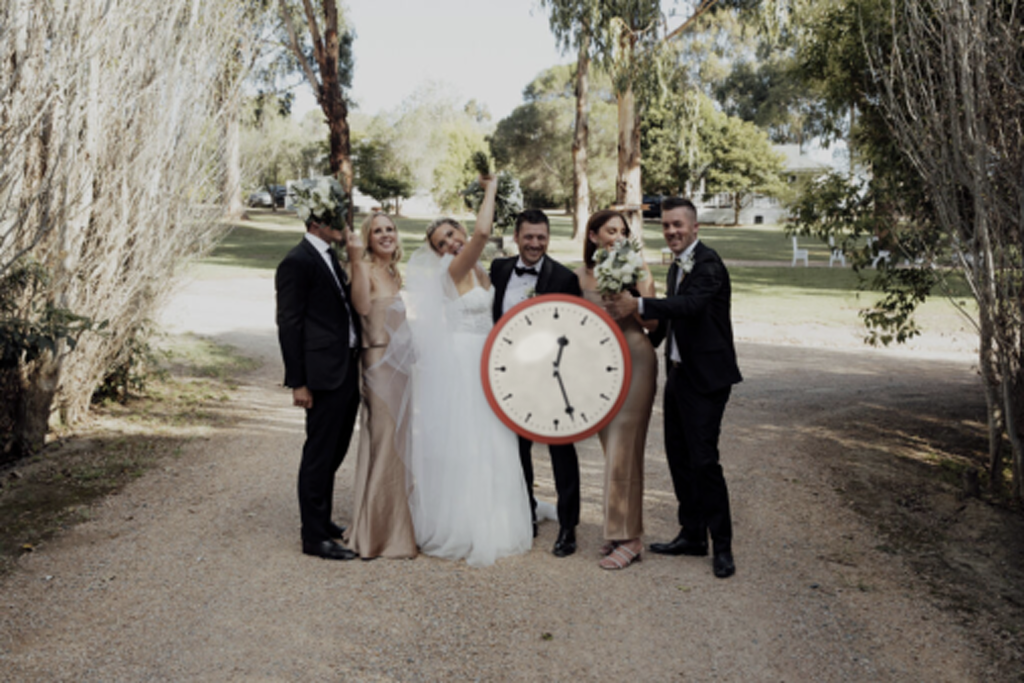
12:27
